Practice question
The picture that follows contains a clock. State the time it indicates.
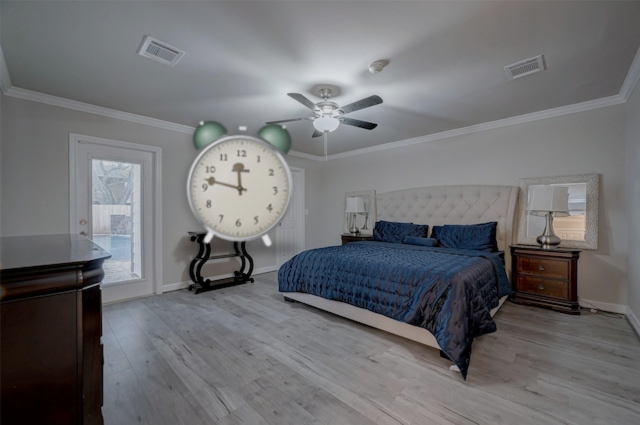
11:47
